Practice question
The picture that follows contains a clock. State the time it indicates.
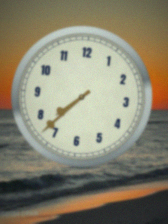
7:37
